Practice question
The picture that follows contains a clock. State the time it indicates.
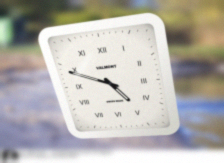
4:49
